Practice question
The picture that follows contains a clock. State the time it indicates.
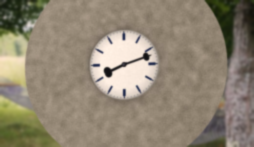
8:12
